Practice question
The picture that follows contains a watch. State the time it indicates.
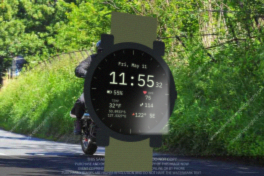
11:55
